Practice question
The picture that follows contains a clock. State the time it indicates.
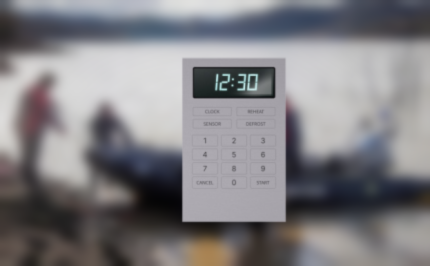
12:30
